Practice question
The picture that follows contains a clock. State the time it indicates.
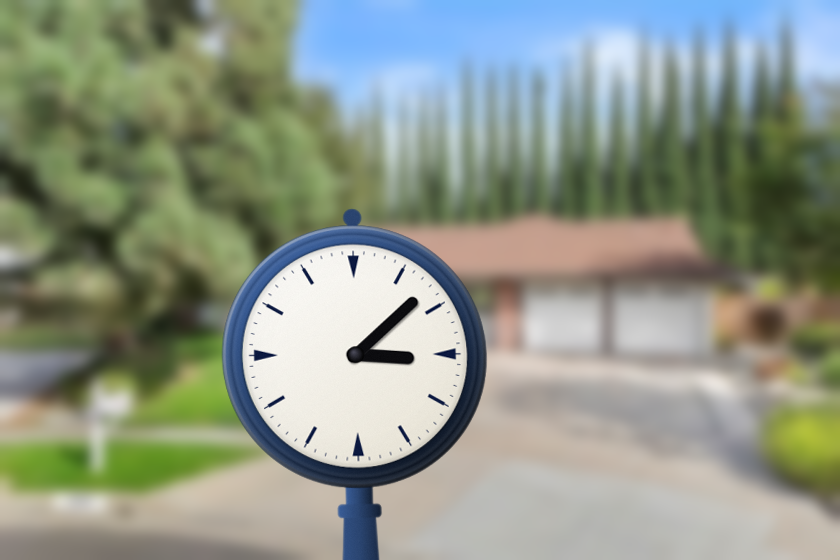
3:08
